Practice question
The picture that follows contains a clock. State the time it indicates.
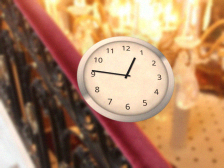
12:46
